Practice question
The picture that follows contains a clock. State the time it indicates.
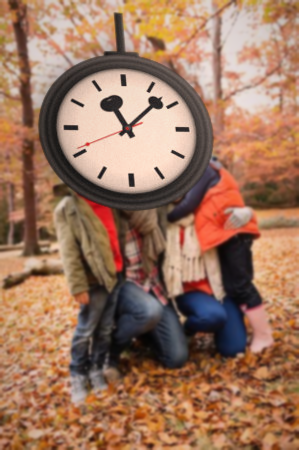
11:07:41
